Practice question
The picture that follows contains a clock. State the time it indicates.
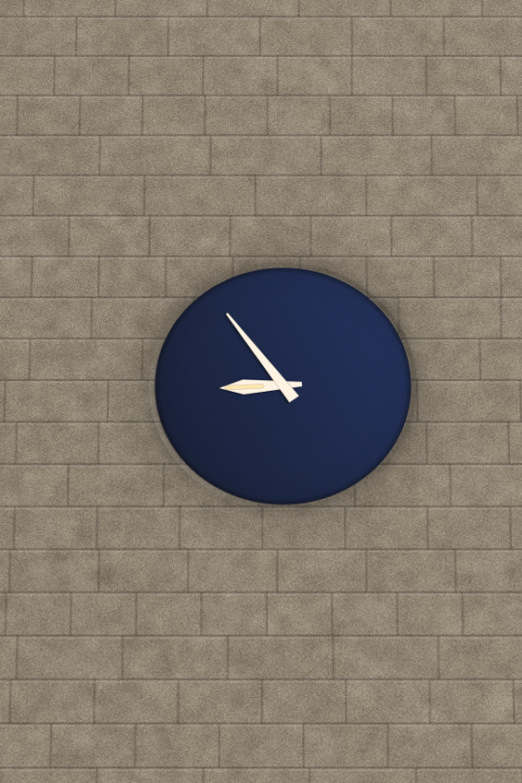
8:54
